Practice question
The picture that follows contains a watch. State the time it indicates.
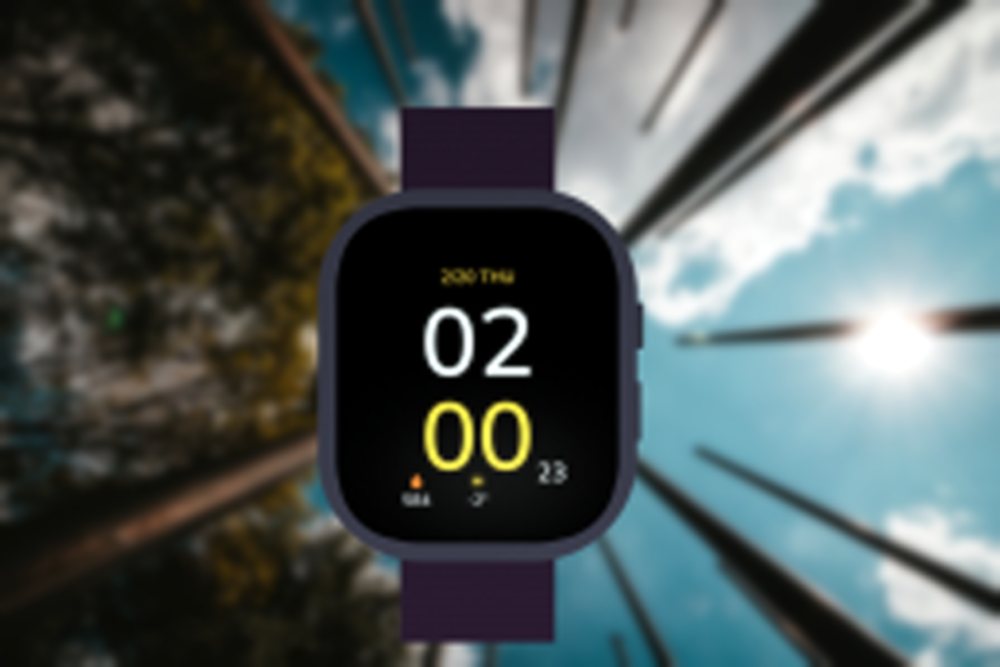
2:00
